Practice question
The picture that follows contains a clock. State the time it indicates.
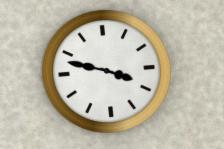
3:48
